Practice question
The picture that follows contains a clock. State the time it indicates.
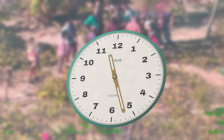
11:27
